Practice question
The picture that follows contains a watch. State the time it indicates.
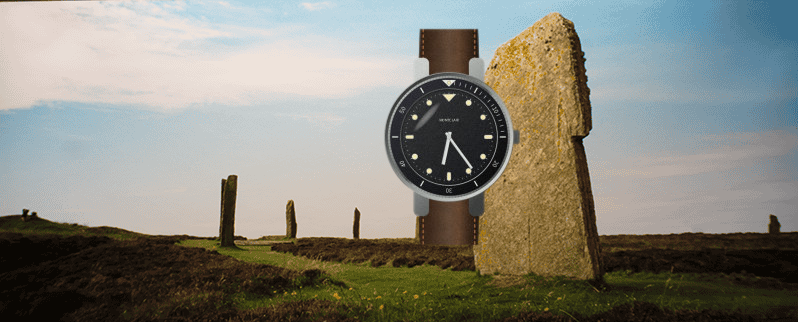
6:24
